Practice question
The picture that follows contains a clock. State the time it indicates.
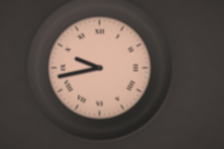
9:43
